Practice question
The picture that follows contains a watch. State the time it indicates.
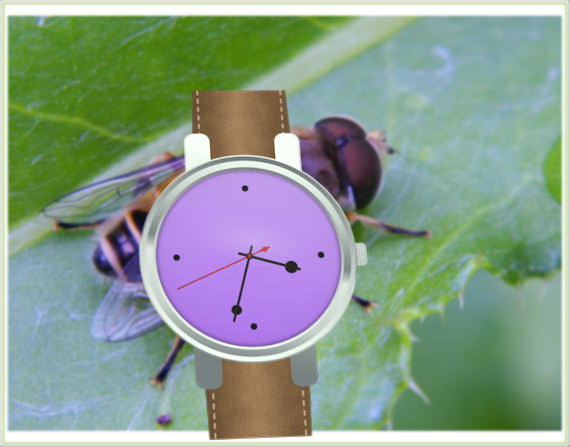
3:32:41
